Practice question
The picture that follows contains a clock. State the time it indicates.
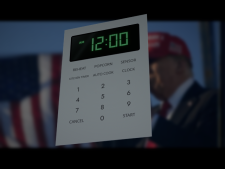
12:00
